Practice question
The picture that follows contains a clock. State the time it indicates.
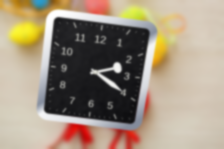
2:20
